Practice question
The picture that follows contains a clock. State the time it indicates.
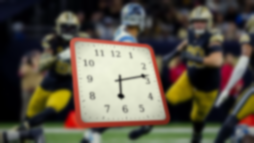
6:13
